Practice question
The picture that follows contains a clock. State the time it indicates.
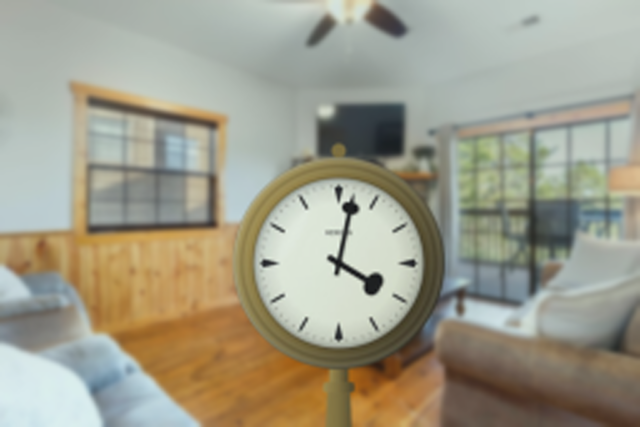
4:02
